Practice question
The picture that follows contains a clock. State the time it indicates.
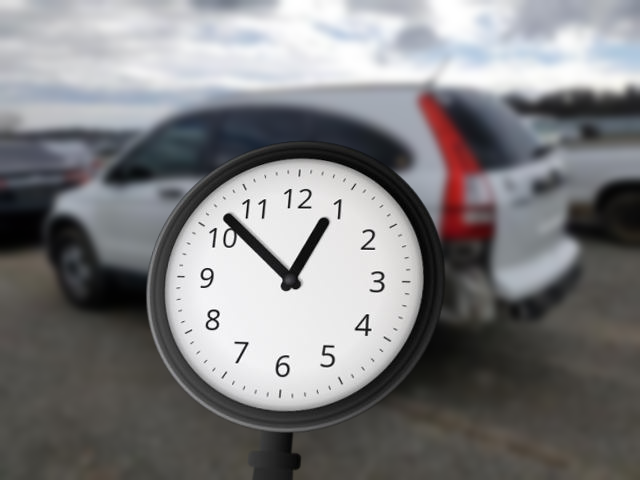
12:52
